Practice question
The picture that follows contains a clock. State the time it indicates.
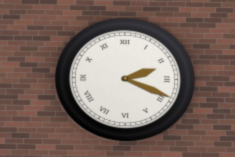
2:19
